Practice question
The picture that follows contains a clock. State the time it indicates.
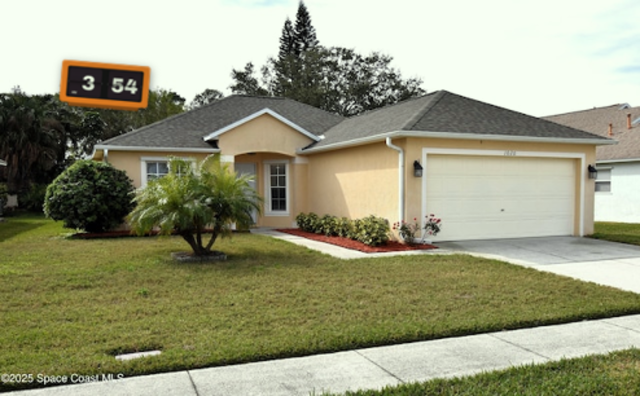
3:54
